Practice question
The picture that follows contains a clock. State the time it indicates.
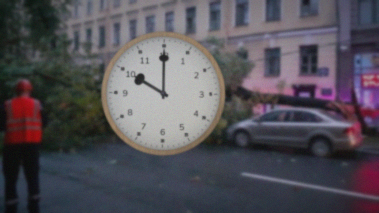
10:00
